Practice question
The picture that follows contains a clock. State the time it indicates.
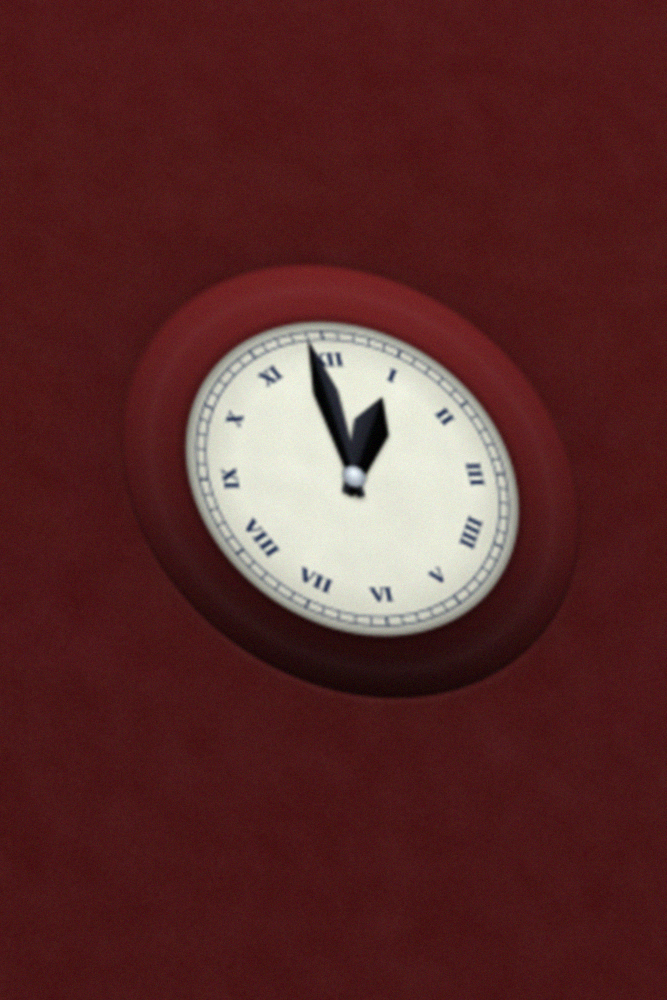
12:59
